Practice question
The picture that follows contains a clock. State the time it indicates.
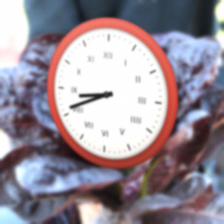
8:41
